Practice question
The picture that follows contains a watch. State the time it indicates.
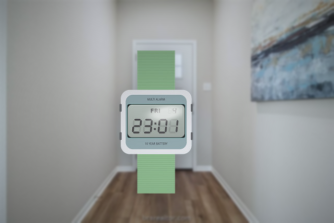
23:01
